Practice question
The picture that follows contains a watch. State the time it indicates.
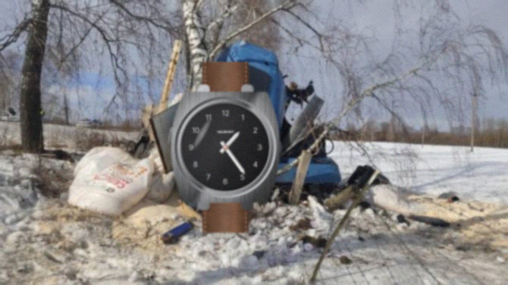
1:24
